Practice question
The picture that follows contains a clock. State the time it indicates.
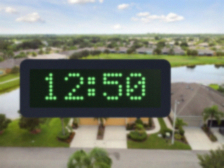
12:50
